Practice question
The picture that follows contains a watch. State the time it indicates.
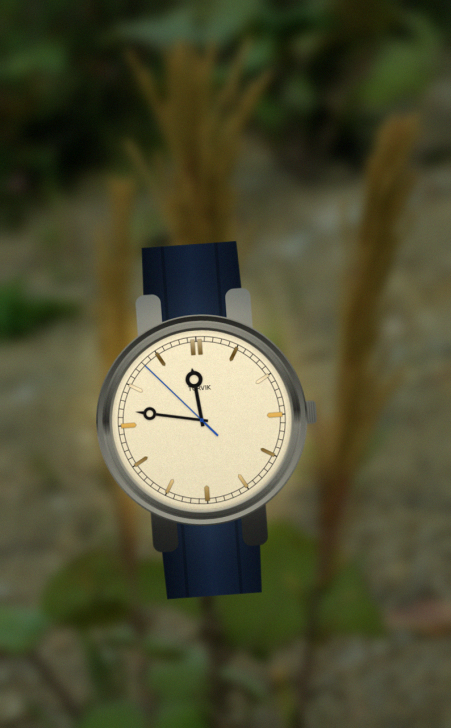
11:46:53
